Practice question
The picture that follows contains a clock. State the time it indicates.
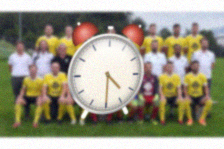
4:30
